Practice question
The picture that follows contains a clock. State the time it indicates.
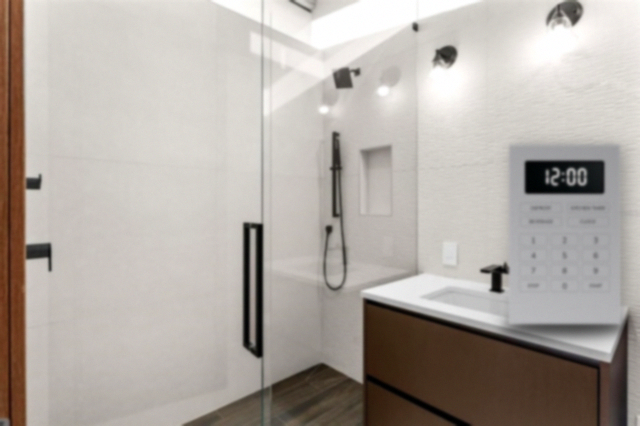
12:00
